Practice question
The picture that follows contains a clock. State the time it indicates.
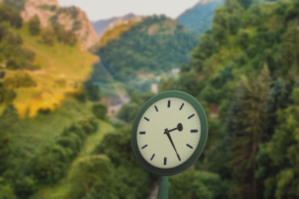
2:25
